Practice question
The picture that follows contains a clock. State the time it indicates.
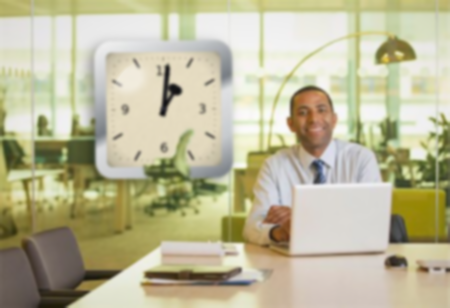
1:01
